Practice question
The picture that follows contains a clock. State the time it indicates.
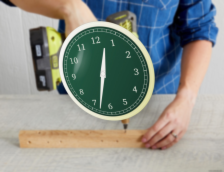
12:33
